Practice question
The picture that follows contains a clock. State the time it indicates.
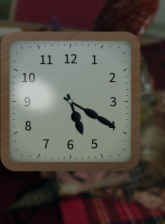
5:20
